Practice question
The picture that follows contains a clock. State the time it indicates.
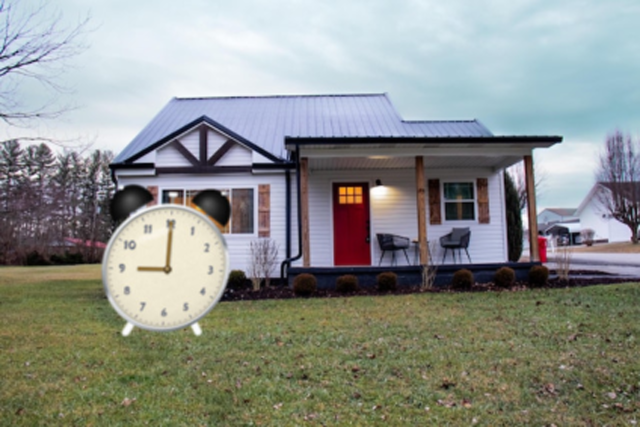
9:00
